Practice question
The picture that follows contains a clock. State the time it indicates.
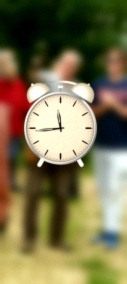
11:44
